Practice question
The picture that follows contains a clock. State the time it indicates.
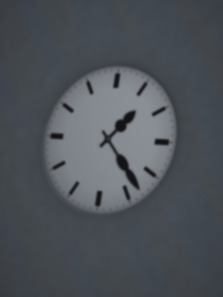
1:23
